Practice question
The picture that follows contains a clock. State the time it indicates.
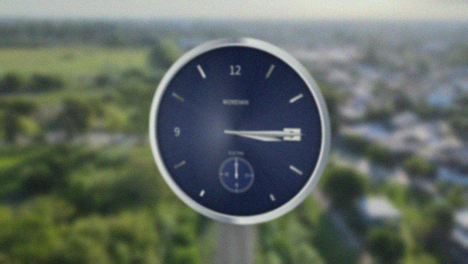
3:15
